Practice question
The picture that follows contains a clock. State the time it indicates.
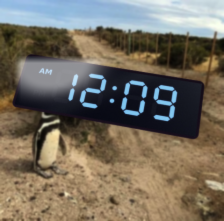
12:09
